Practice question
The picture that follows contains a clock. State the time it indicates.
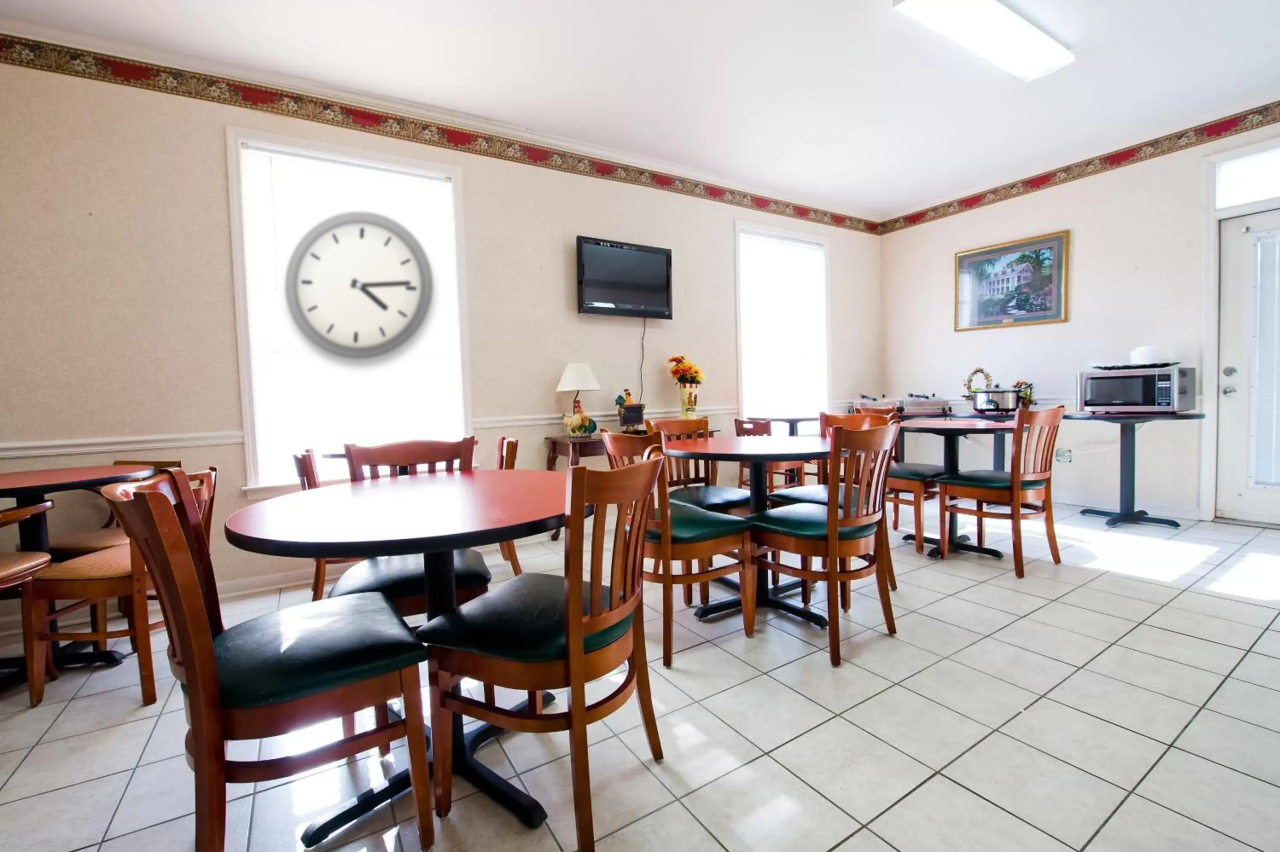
4:14
